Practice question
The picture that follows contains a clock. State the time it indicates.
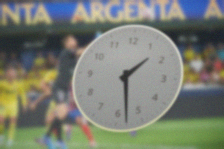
1:28
